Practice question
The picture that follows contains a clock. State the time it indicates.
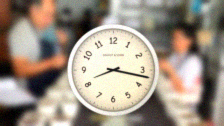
8:17
